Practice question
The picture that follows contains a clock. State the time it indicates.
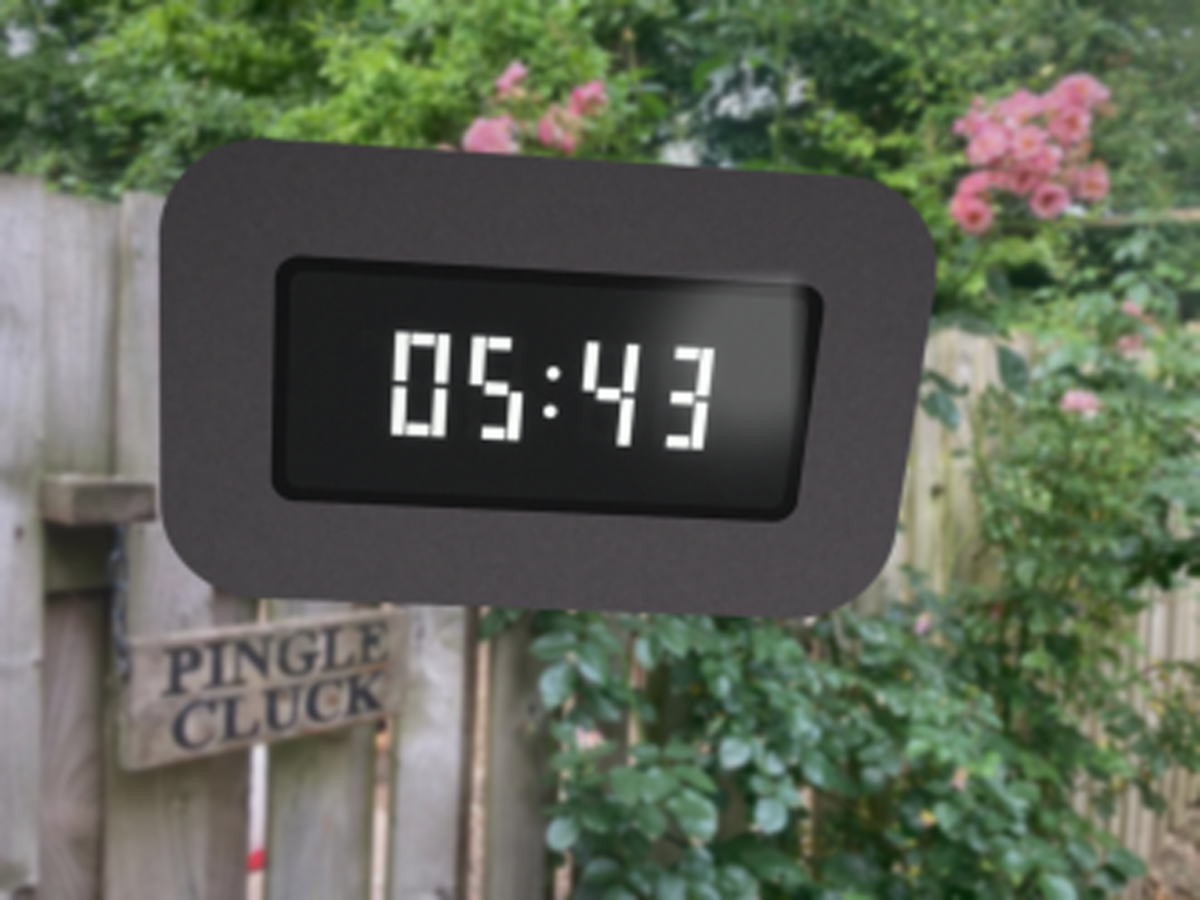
5:43
